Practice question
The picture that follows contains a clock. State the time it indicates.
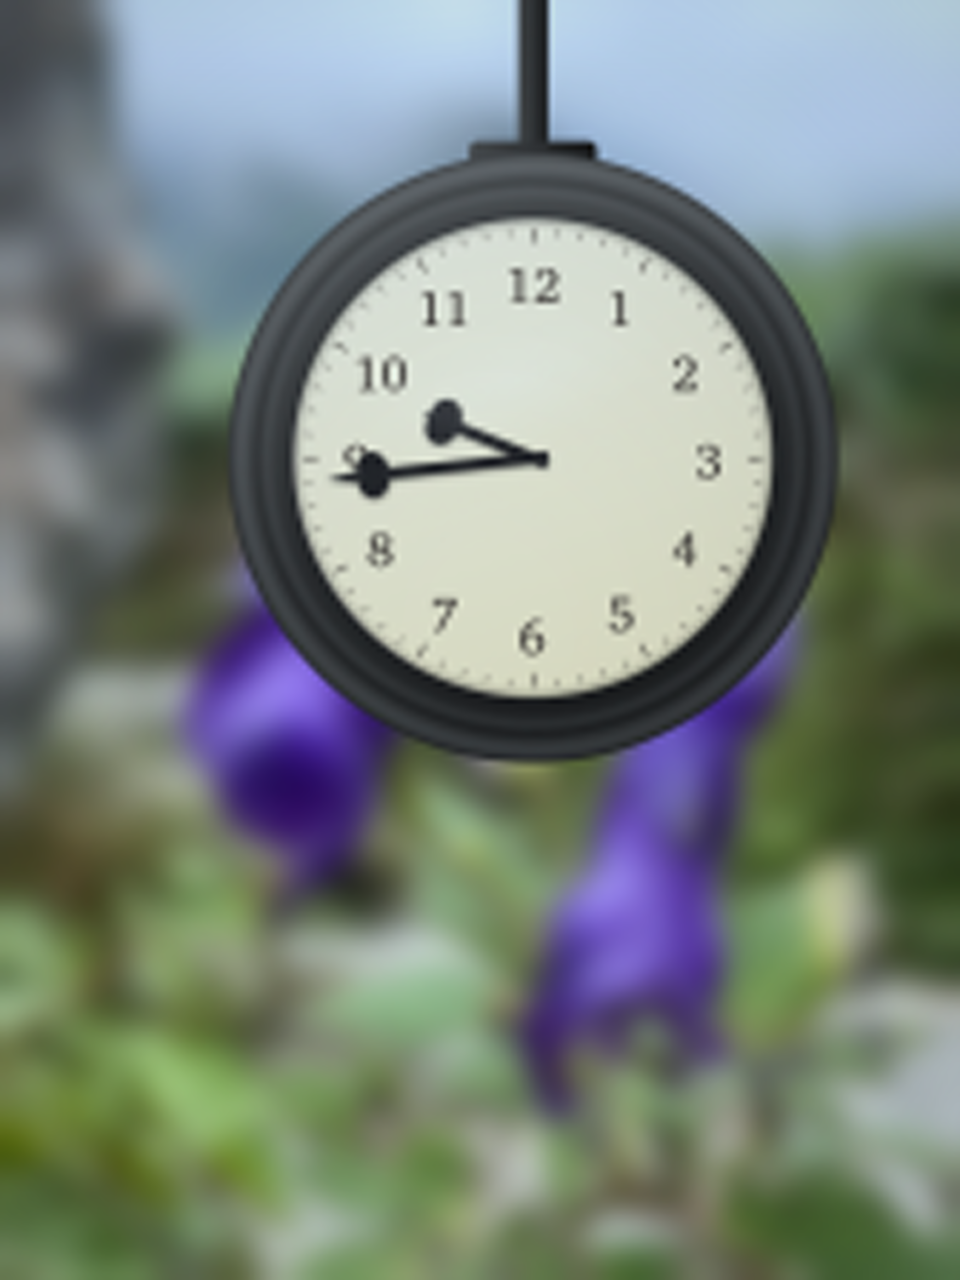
9:44
